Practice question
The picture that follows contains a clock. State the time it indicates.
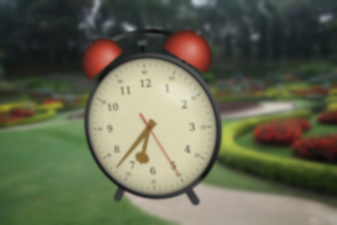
6:37:25
